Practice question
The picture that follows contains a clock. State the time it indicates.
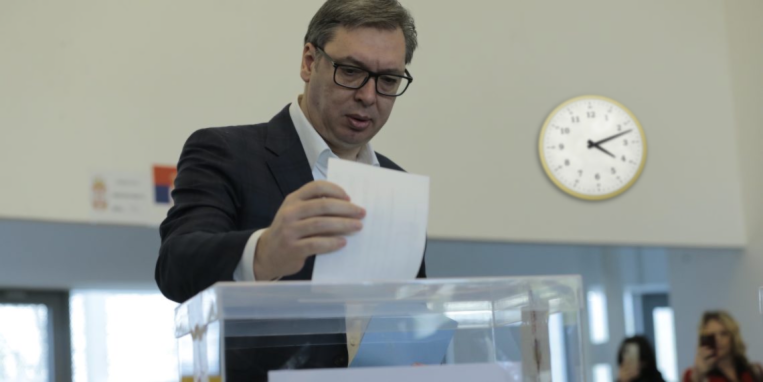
4:12
